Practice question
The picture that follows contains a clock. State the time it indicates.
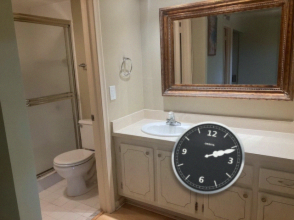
2:11
